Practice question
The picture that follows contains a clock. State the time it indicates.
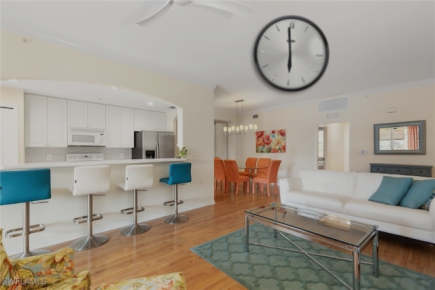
5:59
